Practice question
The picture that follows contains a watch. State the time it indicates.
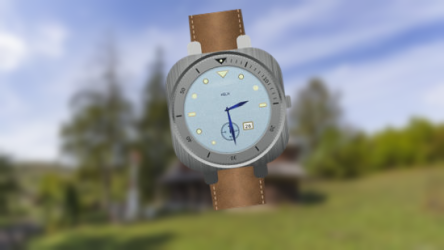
2:29
